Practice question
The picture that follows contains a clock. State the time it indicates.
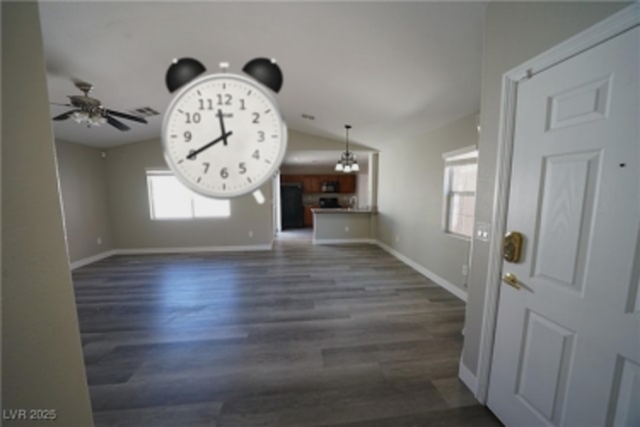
11:40
